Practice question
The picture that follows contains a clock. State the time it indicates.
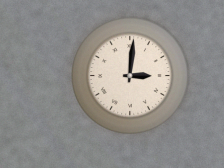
3:01
